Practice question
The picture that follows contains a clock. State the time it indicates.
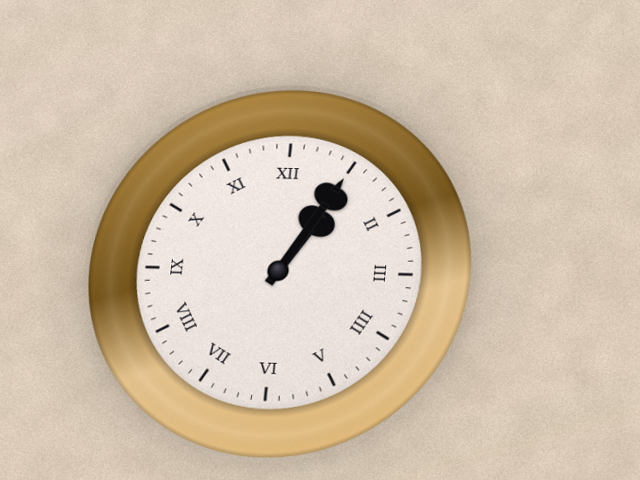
1:05
